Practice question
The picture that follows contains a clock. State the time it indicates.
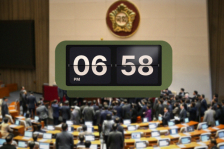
6:58
